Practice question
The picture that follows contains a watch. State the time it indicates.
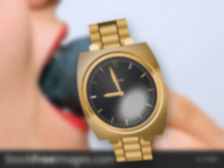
8:58
